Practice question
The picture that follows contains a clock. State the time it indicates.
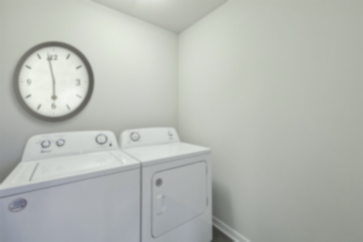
5:58
